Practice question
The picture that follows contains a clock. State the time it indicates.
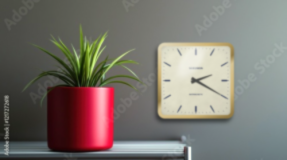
2:20
